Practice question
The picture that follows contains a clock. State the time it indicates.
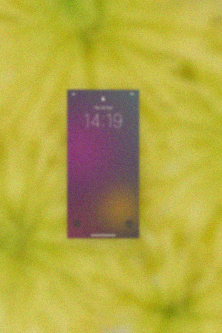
14:19
